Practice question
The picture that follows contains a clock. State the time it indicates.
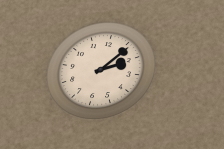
2:06
